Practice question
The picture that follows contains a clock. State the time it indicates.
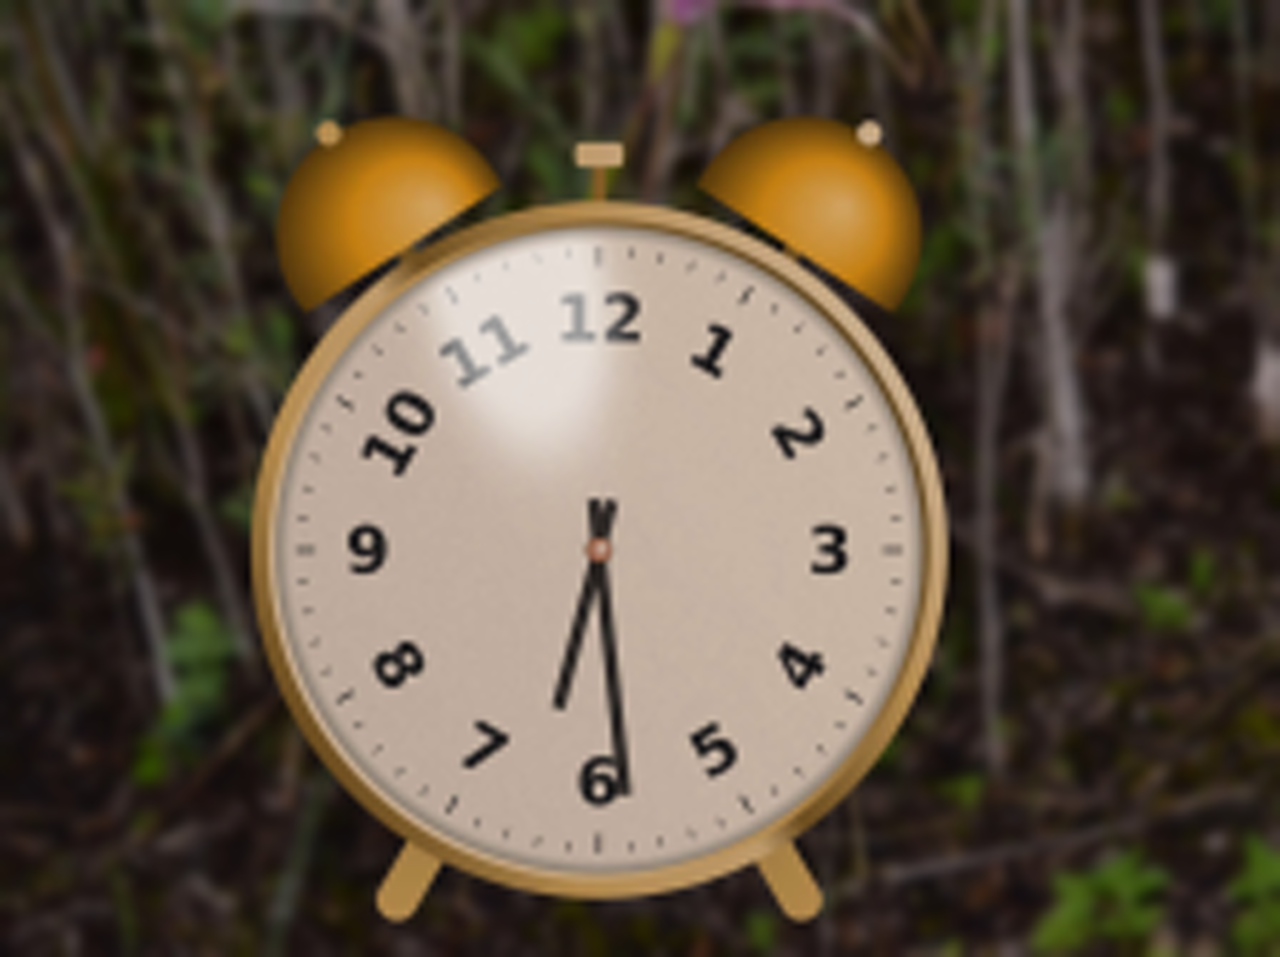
6:29
